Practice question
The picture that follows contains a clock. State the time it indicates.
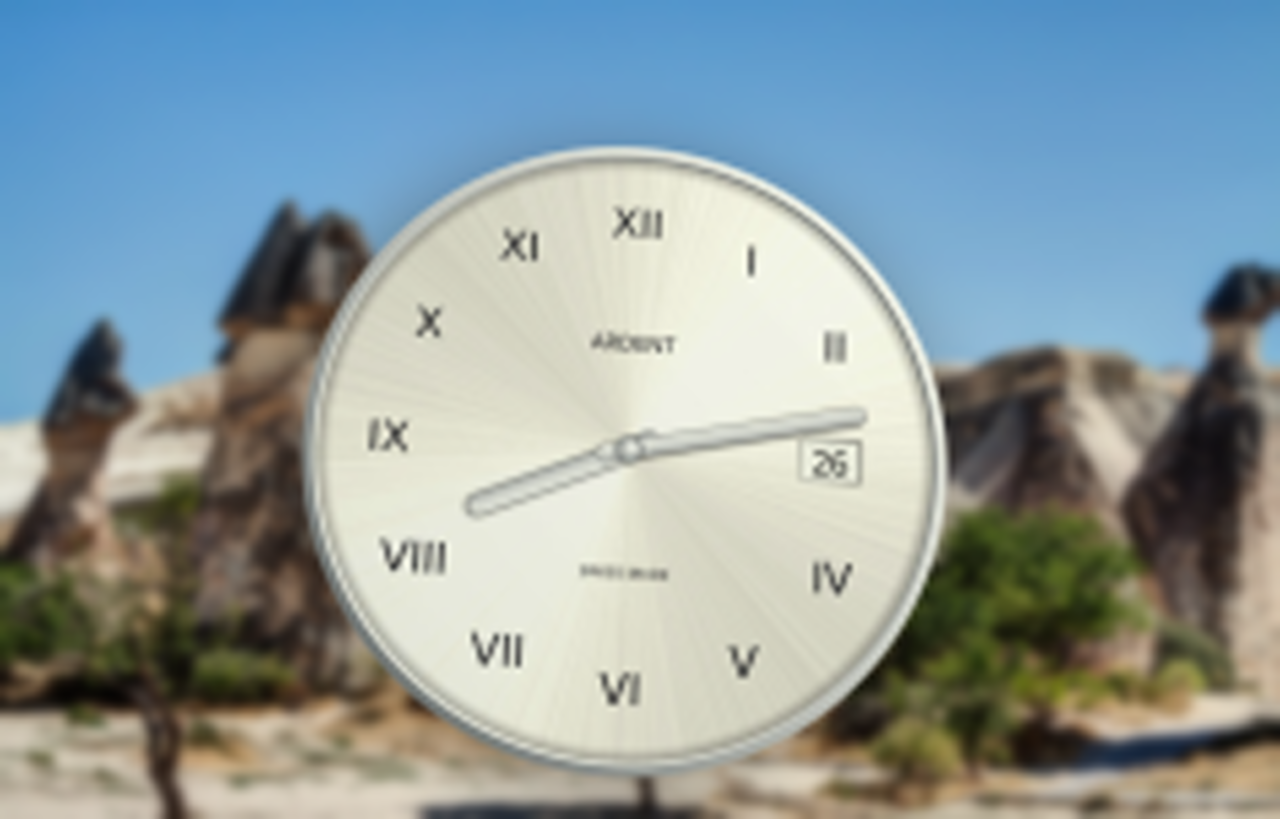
8:13
